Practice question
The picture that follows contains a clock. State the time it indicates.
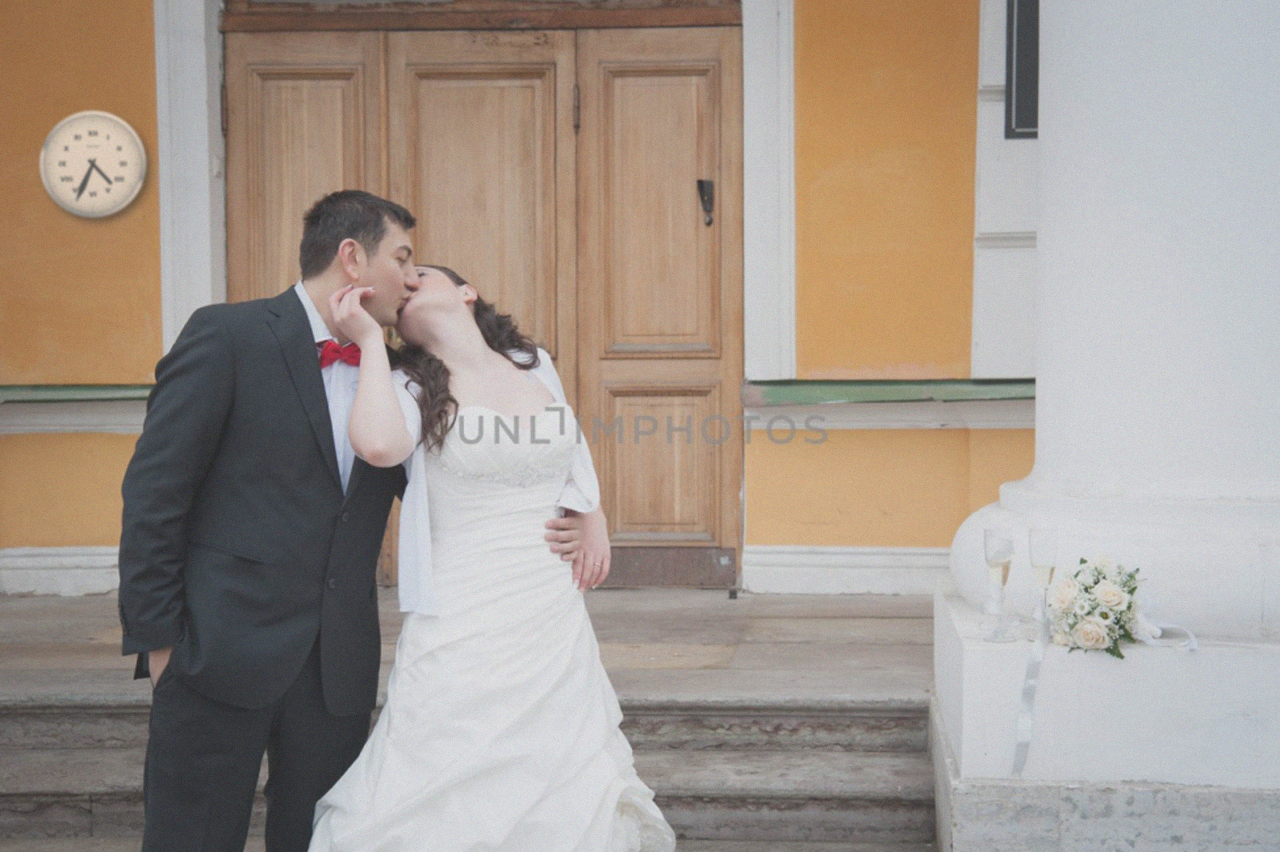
4:34
